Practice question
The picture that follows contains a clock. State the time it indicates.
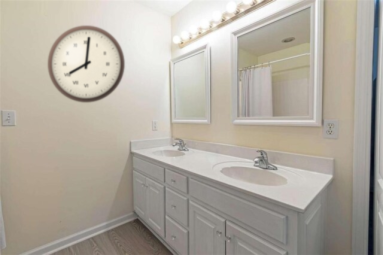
8:01
